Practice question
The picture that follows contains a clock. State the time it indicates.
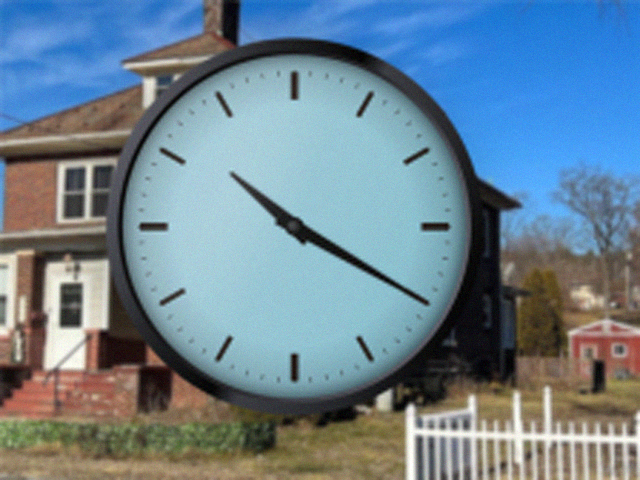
10:20
